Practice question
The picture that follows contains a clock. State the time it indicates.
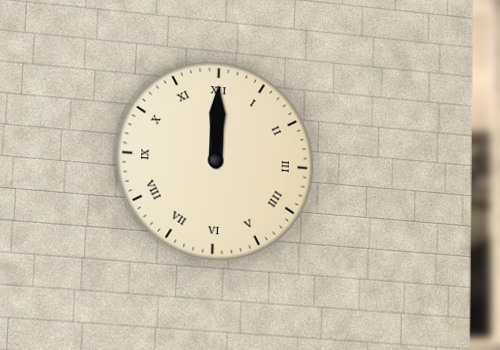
12:00
